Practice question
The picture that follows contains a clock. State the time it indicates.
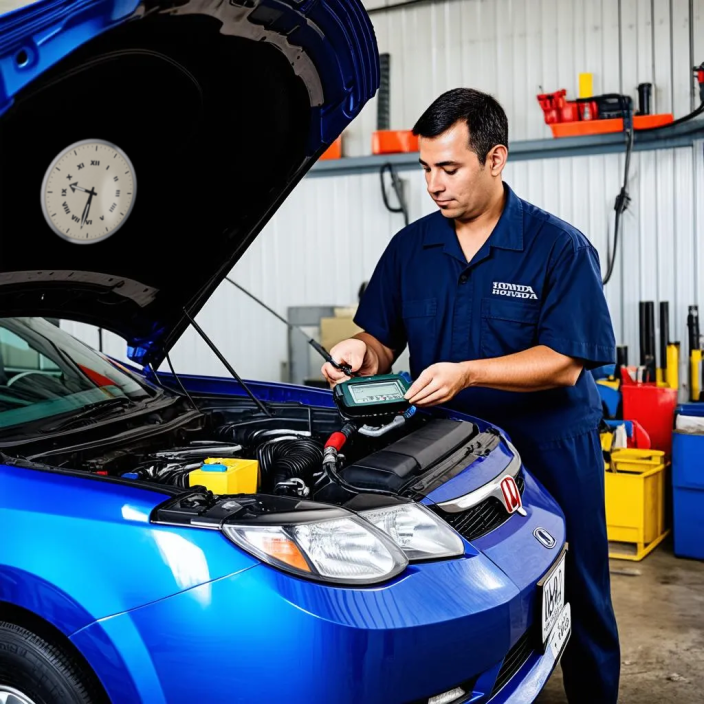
9:32
